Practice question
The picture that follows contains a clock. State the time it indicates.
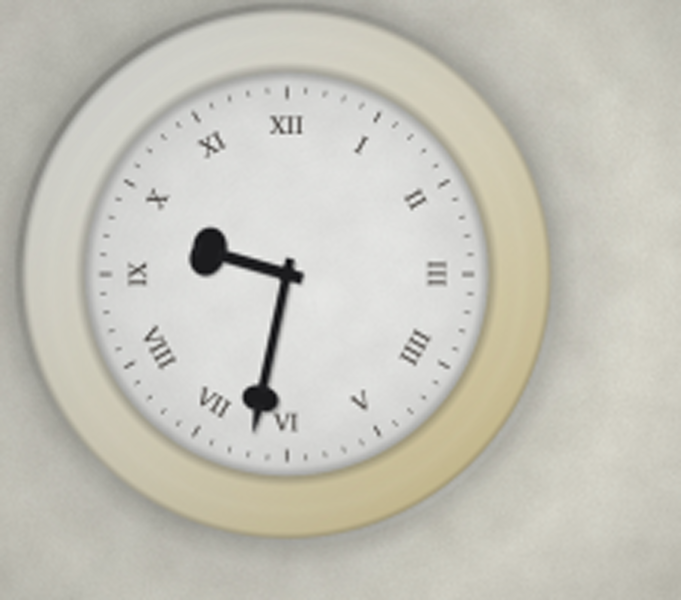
9:32
